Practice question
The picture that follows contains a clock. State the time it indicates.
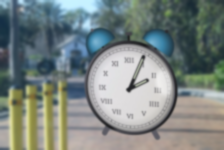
2:04
